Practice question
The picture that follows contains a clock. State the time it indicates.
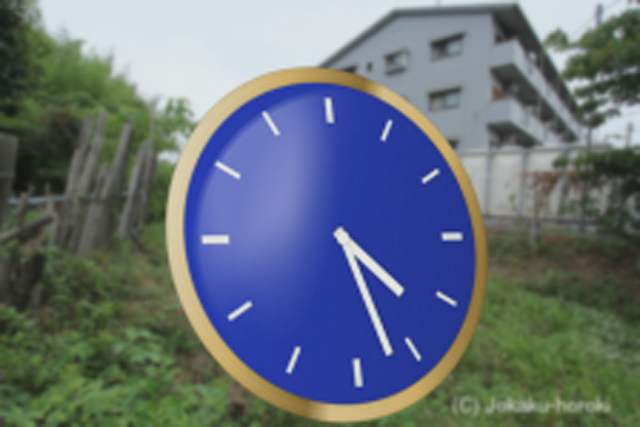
4:27
